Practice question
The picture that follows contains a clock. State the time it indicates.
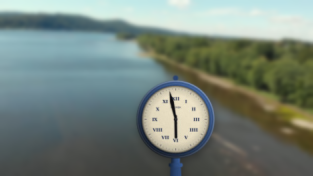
5:58
